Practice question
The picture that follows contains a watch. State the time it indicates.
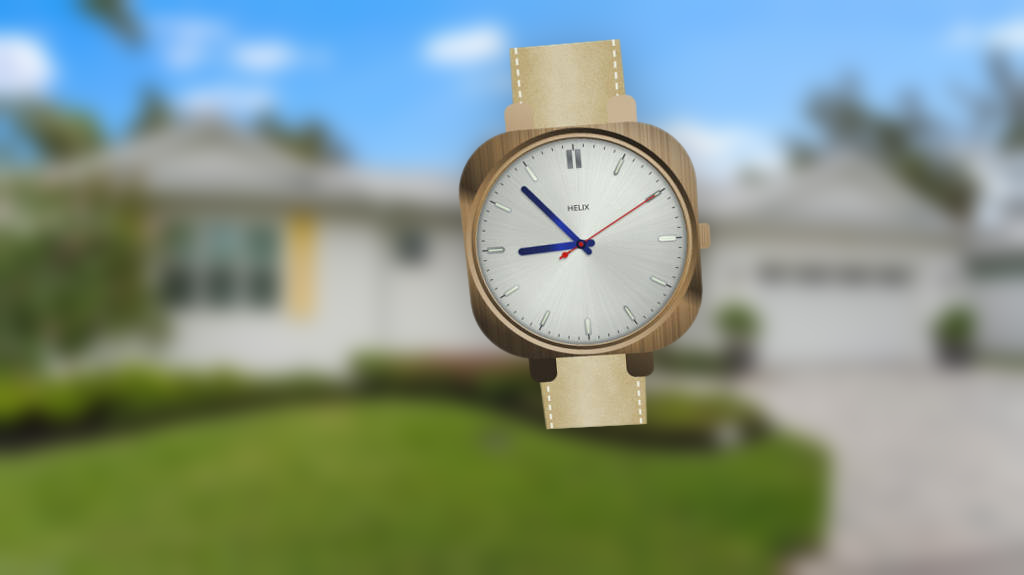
8:53:10
